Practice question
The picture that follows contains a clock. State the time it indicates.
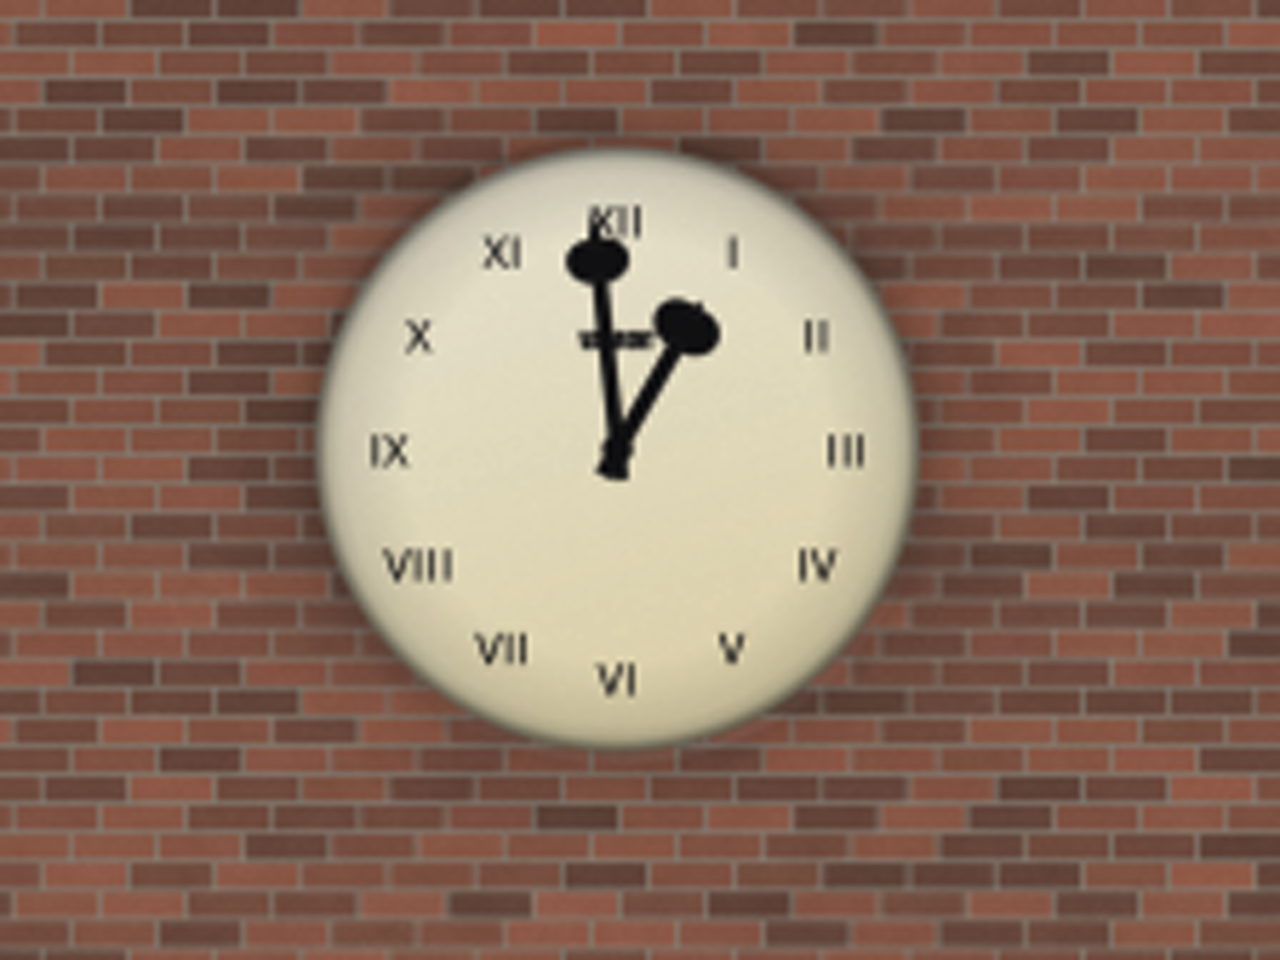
12:59
